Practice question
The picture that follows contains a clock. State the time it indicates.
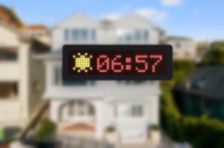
6:57
